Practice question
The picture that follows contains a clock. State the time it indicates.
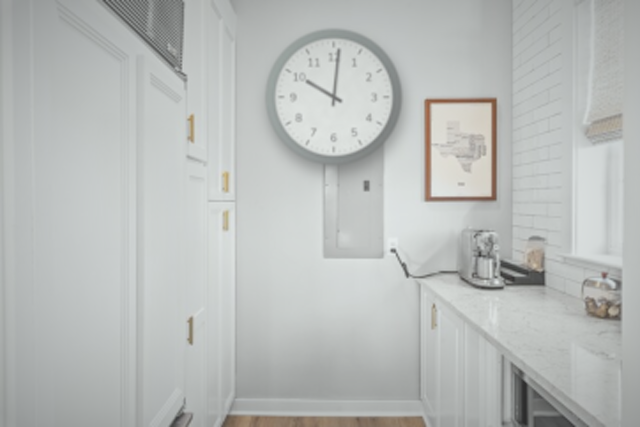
10:01
